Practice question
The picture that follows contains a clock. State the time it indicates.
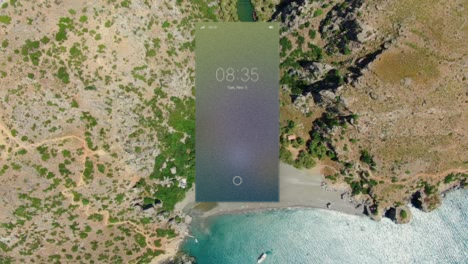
8:35
